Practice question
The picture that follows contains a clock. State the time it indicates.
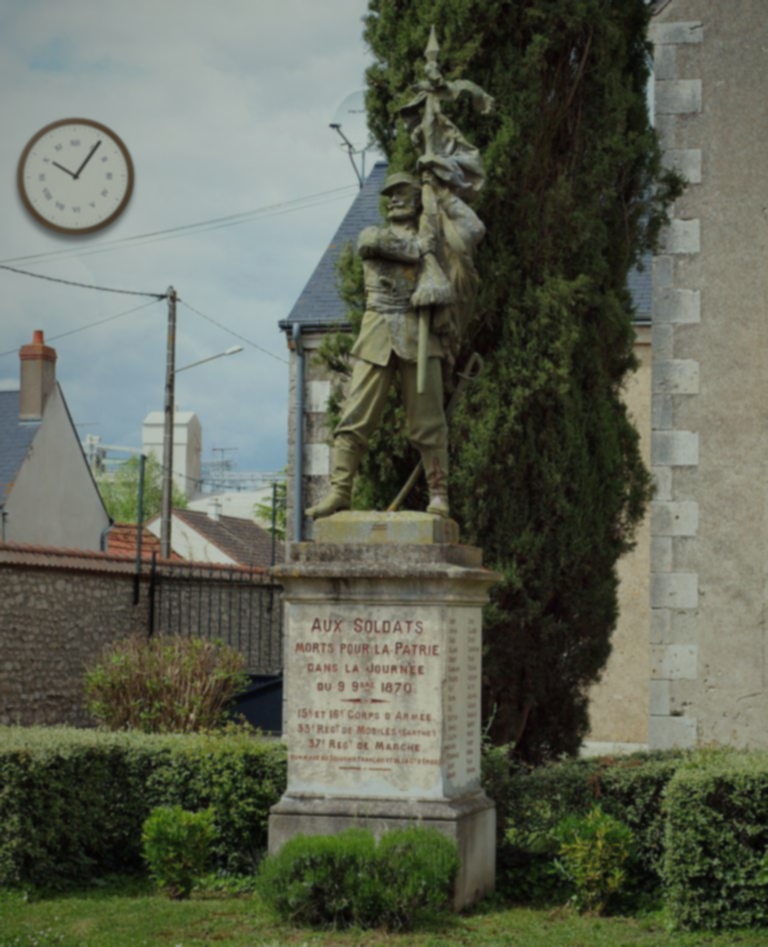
10:06
